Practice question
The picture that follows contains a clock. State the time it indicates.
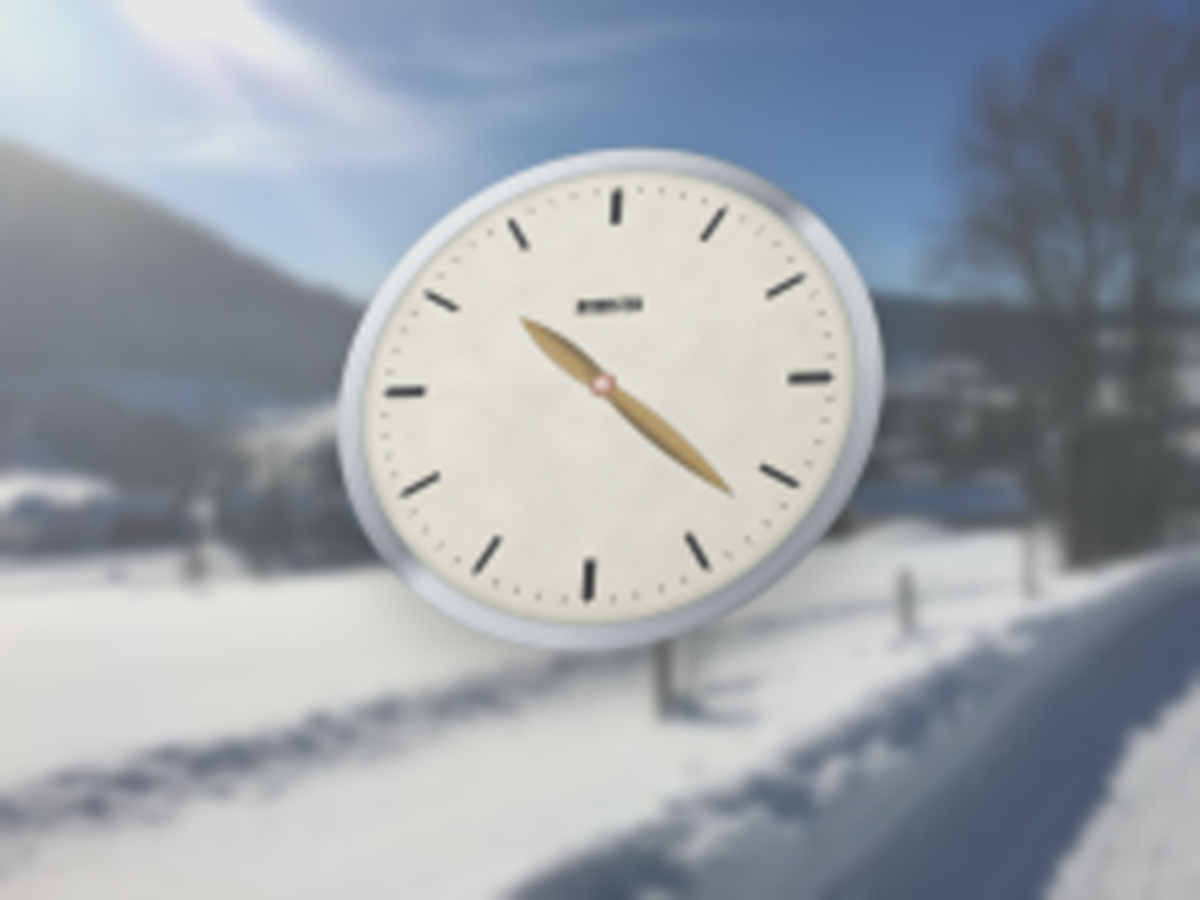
10:22
